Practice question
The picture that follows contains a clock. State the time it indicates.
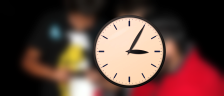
3:05
